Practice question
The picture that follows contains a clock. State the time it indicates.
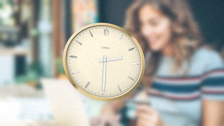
2:30
